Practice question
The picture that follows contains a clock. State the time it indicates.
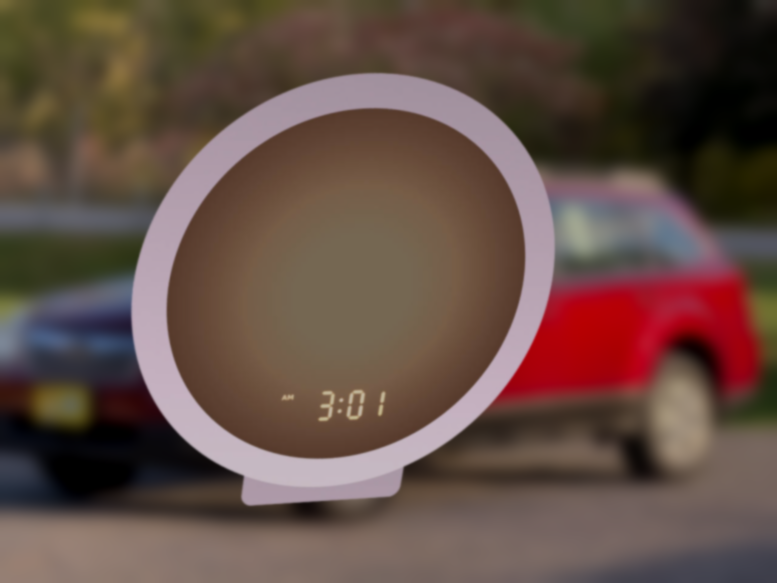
3:01
